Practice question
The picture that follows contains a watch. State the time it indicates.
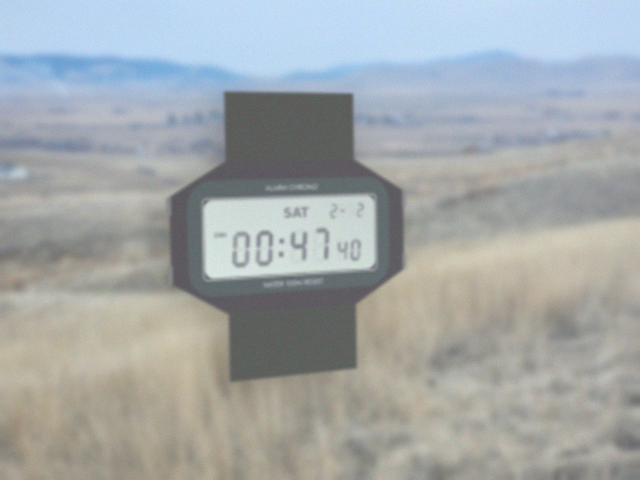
0:47:40
